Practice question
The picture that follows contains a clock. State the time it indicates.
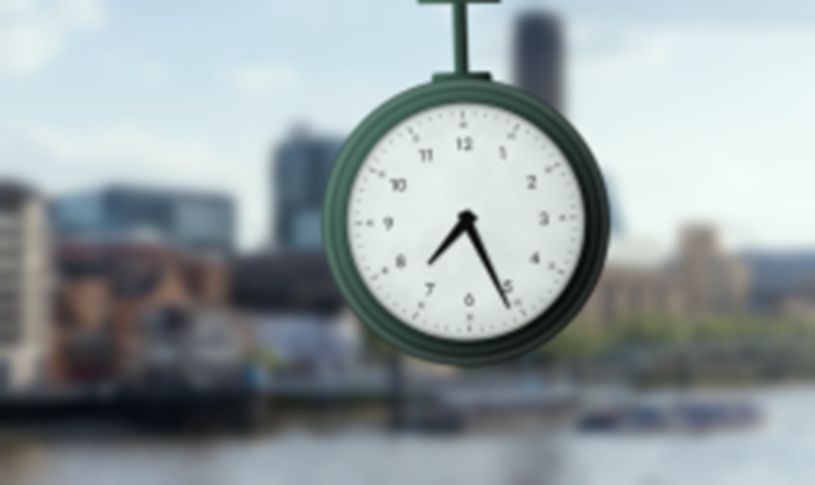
7:26
